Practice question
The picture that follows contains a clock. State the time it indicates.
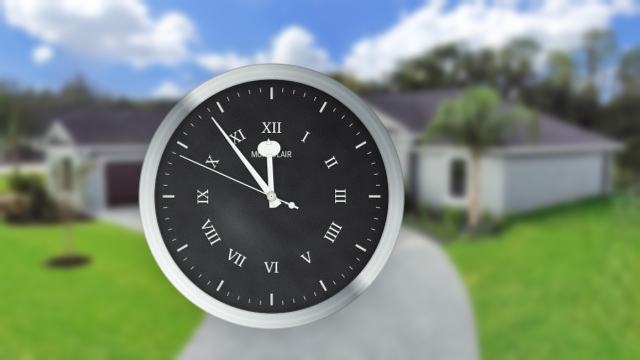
11:53:49
